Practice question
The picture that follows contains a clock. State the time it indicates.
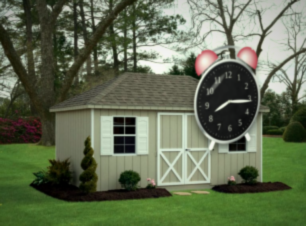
8:16
